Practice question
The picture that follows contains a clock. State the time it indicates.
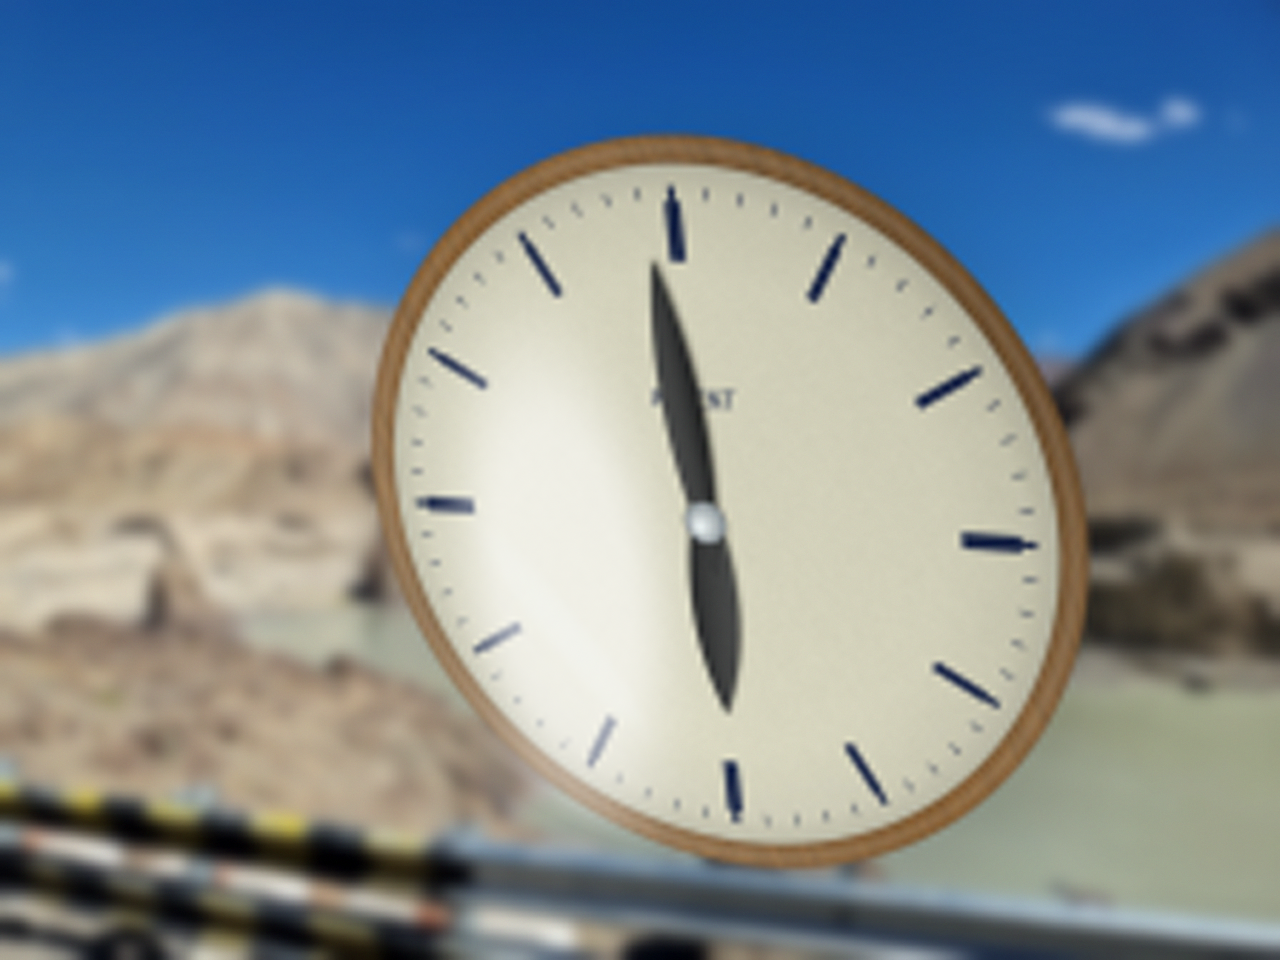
5:59
